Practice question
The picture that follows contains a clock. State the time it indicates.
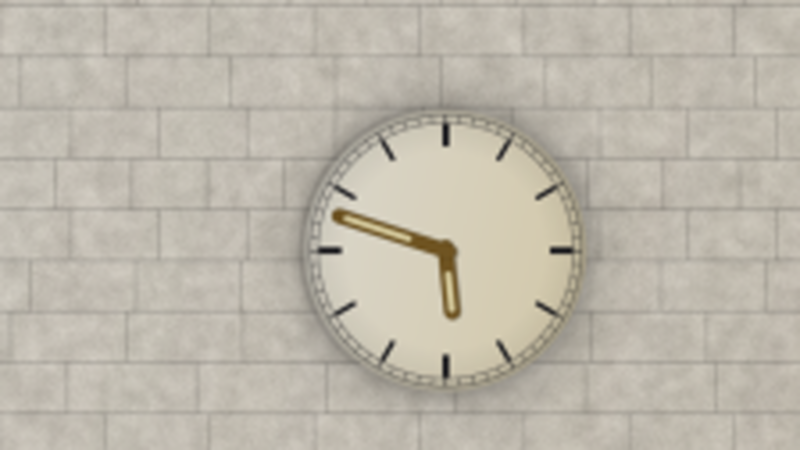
5:48
